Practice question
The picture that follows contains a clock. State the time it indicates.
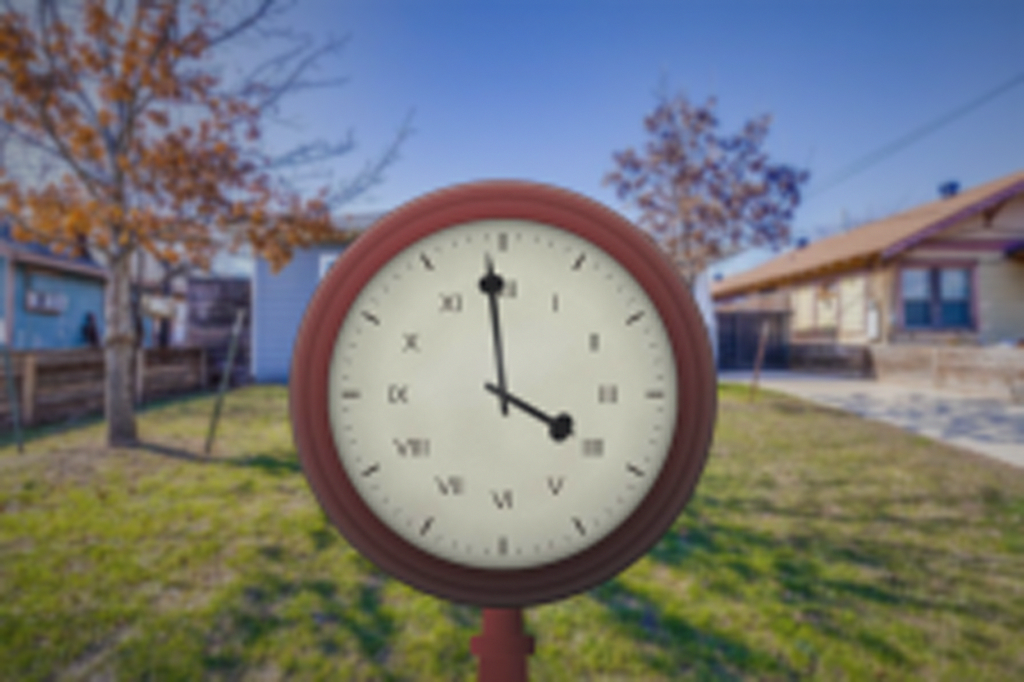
3:59
